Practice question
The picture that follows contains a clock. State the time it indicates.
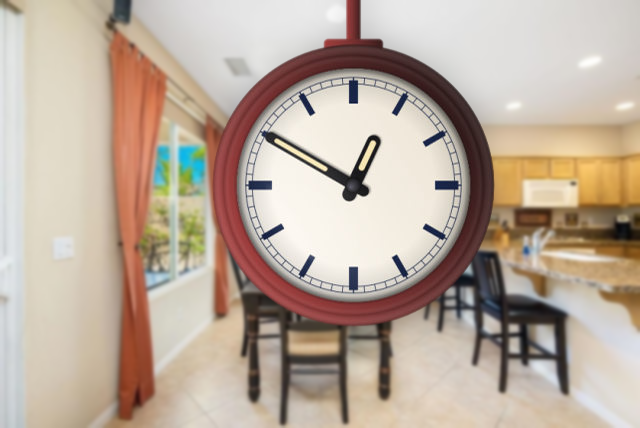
12:50
